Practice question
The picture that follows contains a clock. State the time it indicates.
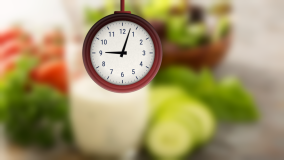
9:03
